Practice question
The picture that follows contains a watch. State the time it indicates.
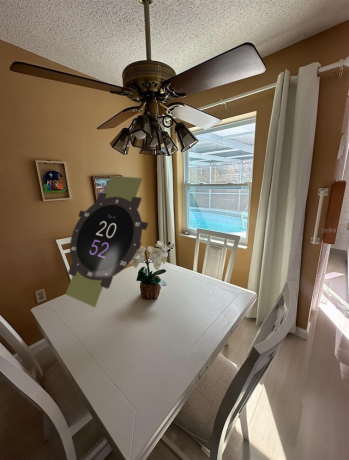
20:52
